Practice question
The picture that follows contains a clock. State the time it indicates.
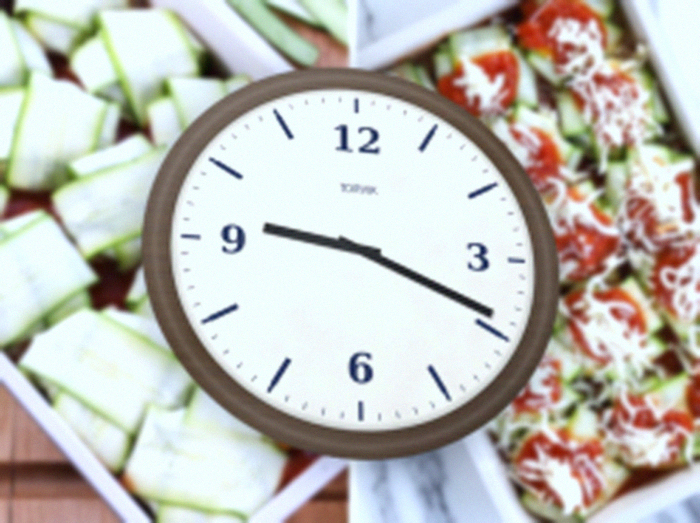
9:19
